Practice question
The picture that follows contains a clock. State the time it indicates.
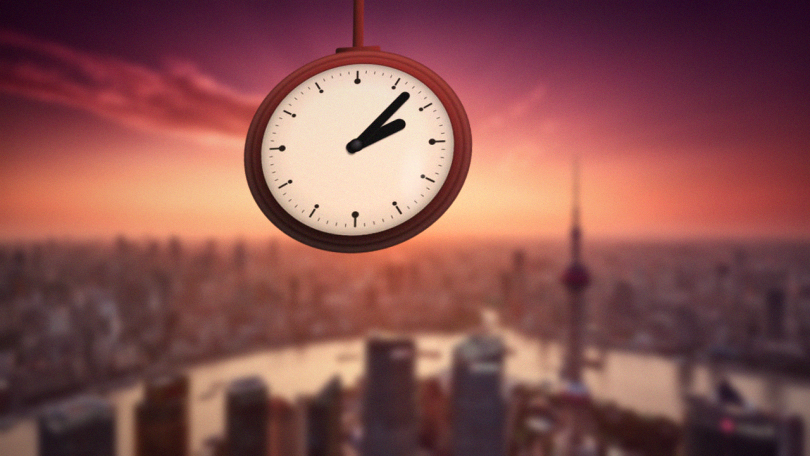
2:07
